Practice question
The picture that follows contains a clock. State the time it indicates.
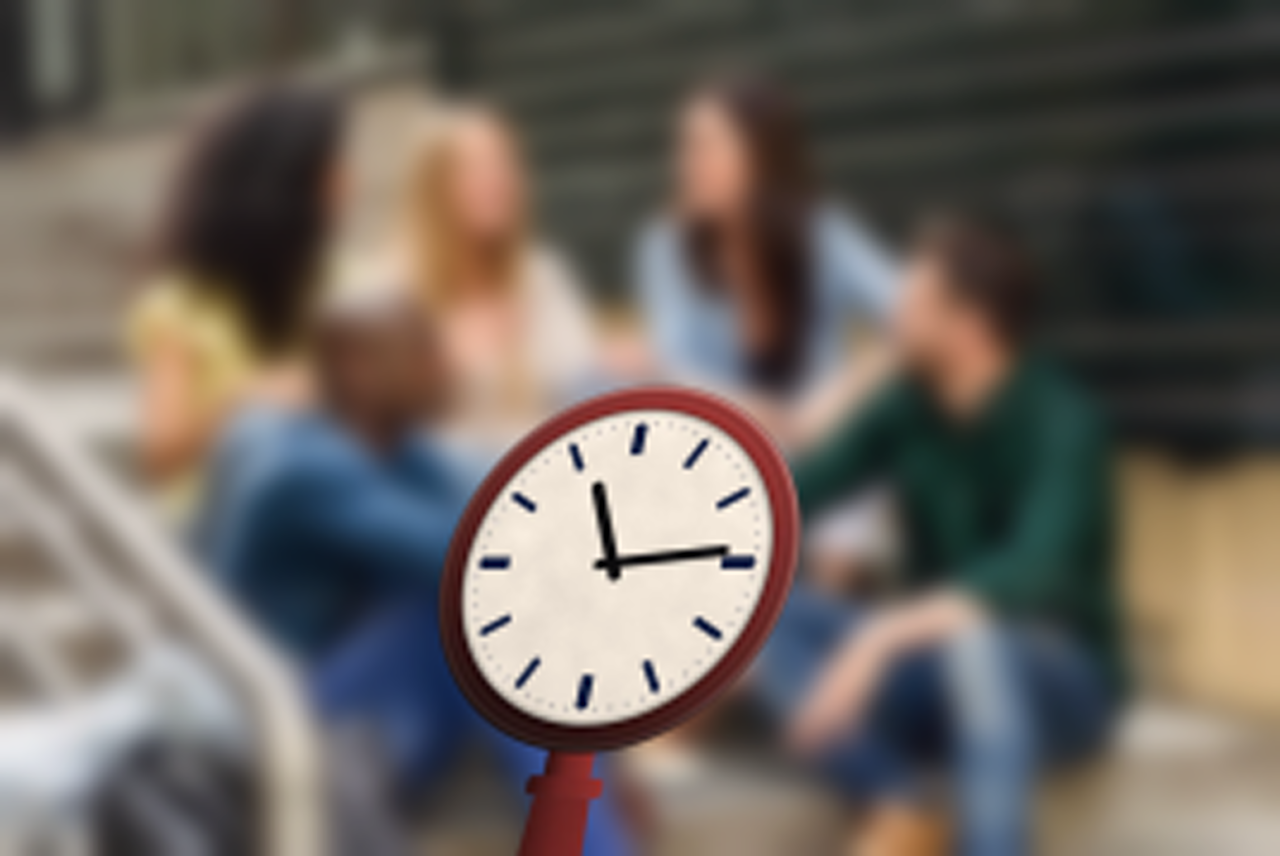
11:14
